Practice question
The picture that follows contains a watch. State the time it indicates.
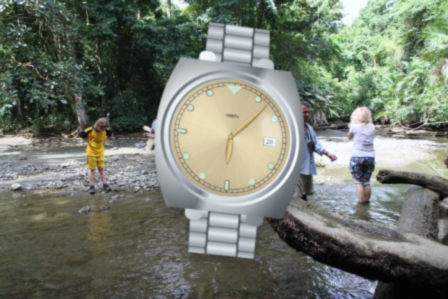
6:07
